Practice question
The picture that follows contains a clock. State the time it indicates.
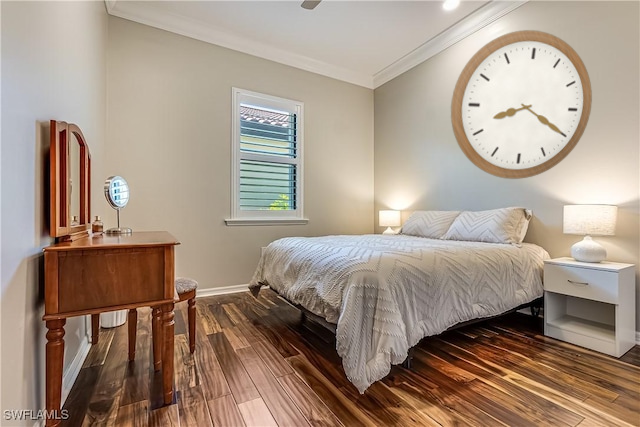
8:20
